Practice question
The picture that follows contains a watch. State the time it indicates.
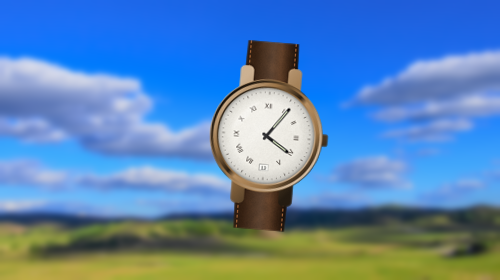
4:06
